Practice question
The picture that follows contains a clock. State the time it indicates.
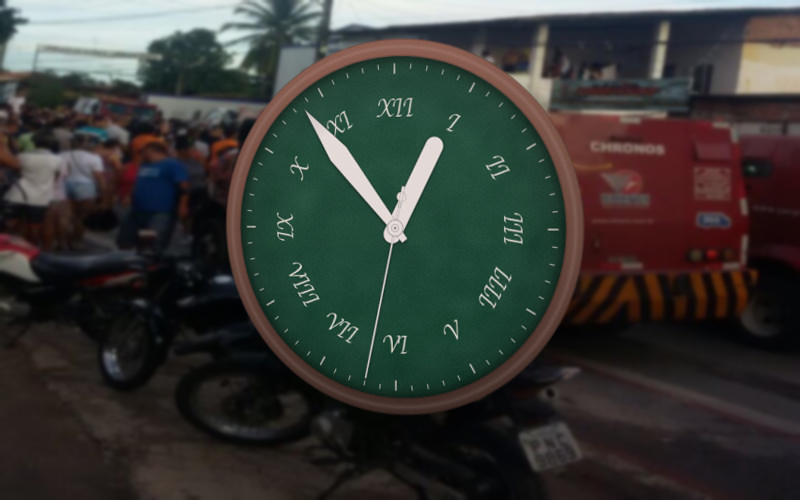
12:53:32
